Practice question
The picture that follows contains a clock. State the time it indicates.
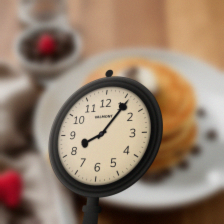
8:06
